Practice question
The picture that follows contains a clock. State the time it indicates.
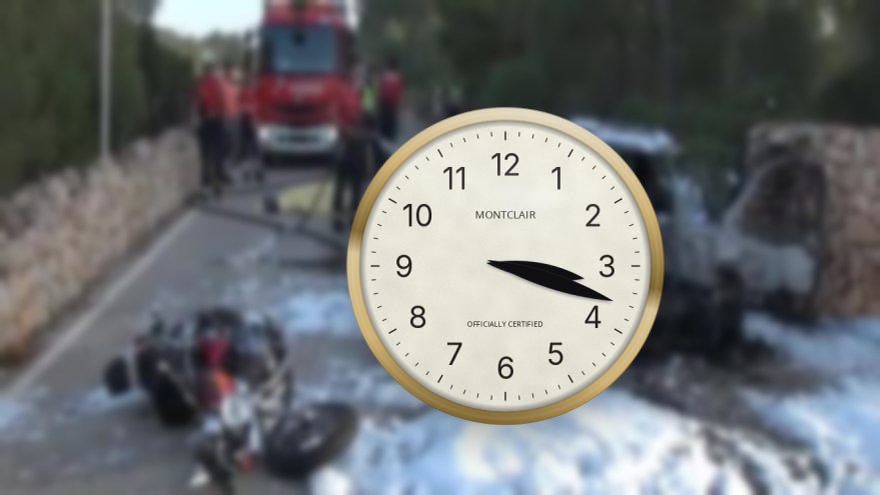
3:18
